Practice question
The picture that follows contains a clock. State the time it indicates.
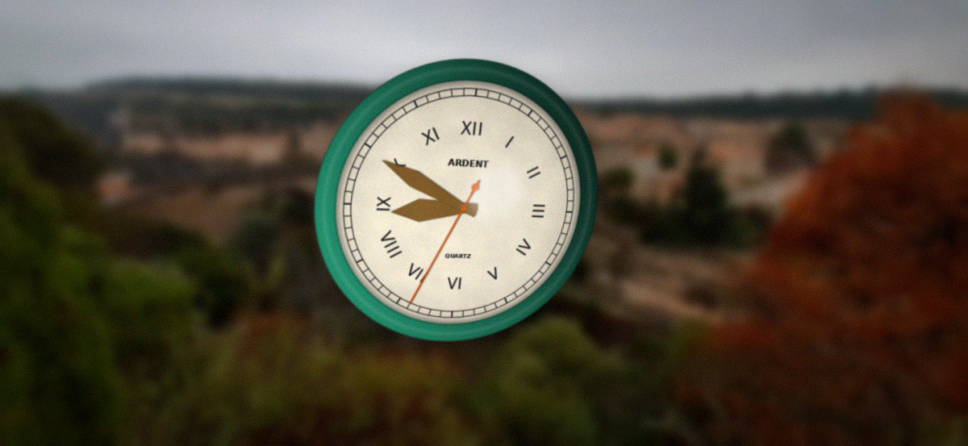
8:49:34
